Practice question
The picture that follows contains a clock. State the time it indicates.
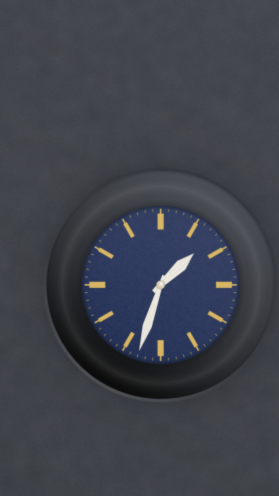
1:33
